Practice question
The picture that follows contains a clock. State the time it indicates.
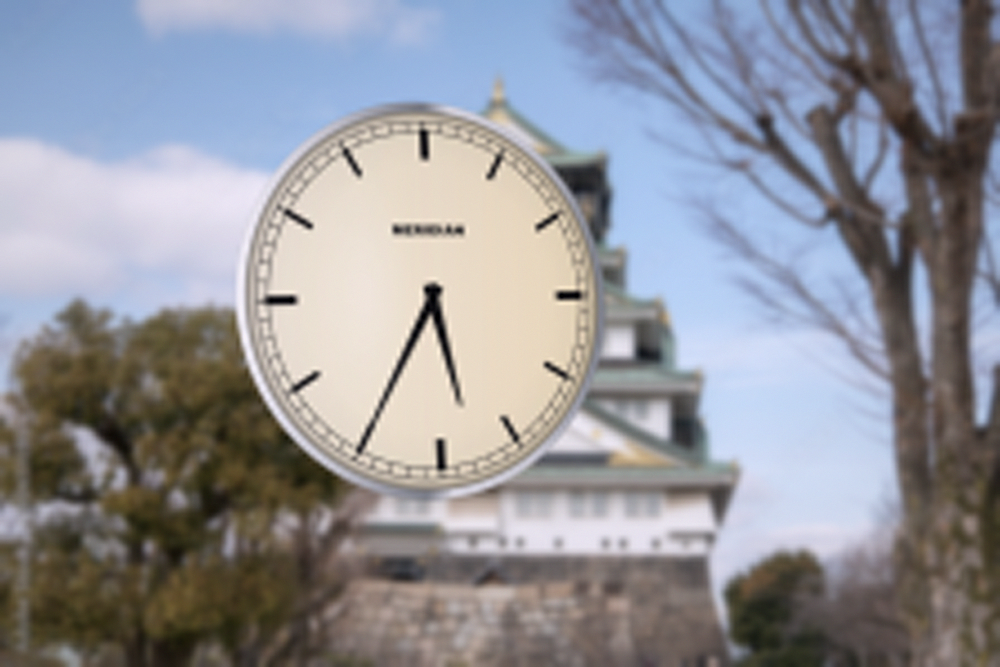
5:35
